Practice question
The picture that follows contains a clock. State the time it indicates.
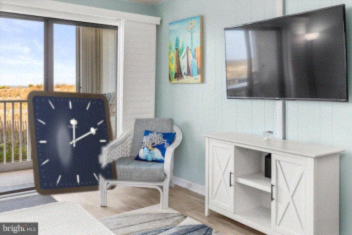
12:11
